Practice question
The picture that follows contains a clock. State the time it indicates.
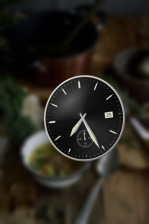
7:26
